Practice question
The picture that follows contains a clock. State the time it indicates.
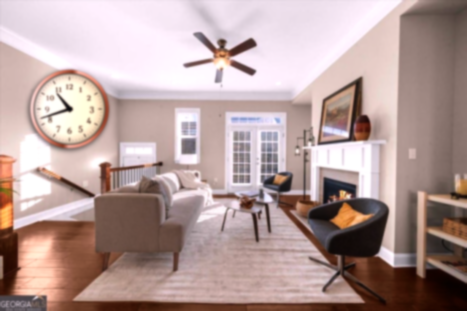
10:42
